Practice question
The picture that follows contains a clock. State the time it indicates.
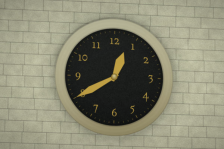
12:40
